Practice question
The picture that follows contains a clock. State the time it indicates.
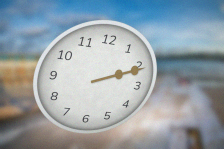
2:11
